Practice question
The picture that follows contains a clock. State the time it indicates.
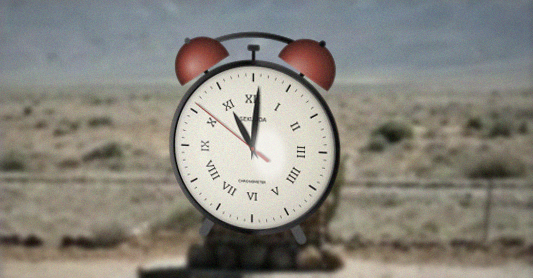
11:00:51
